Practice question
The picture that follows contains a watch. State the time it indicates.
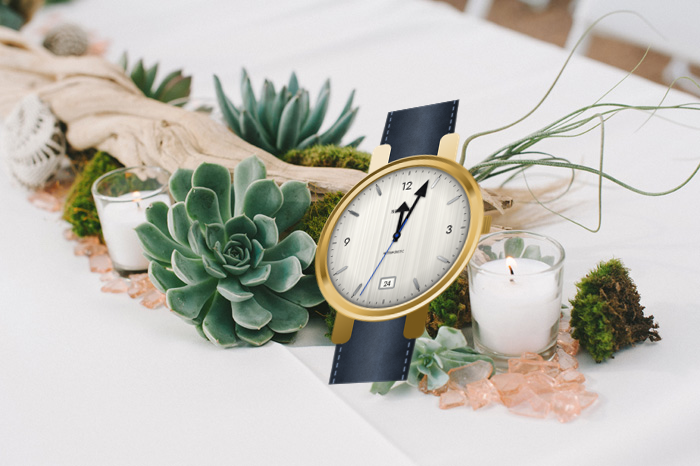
12:03:34
